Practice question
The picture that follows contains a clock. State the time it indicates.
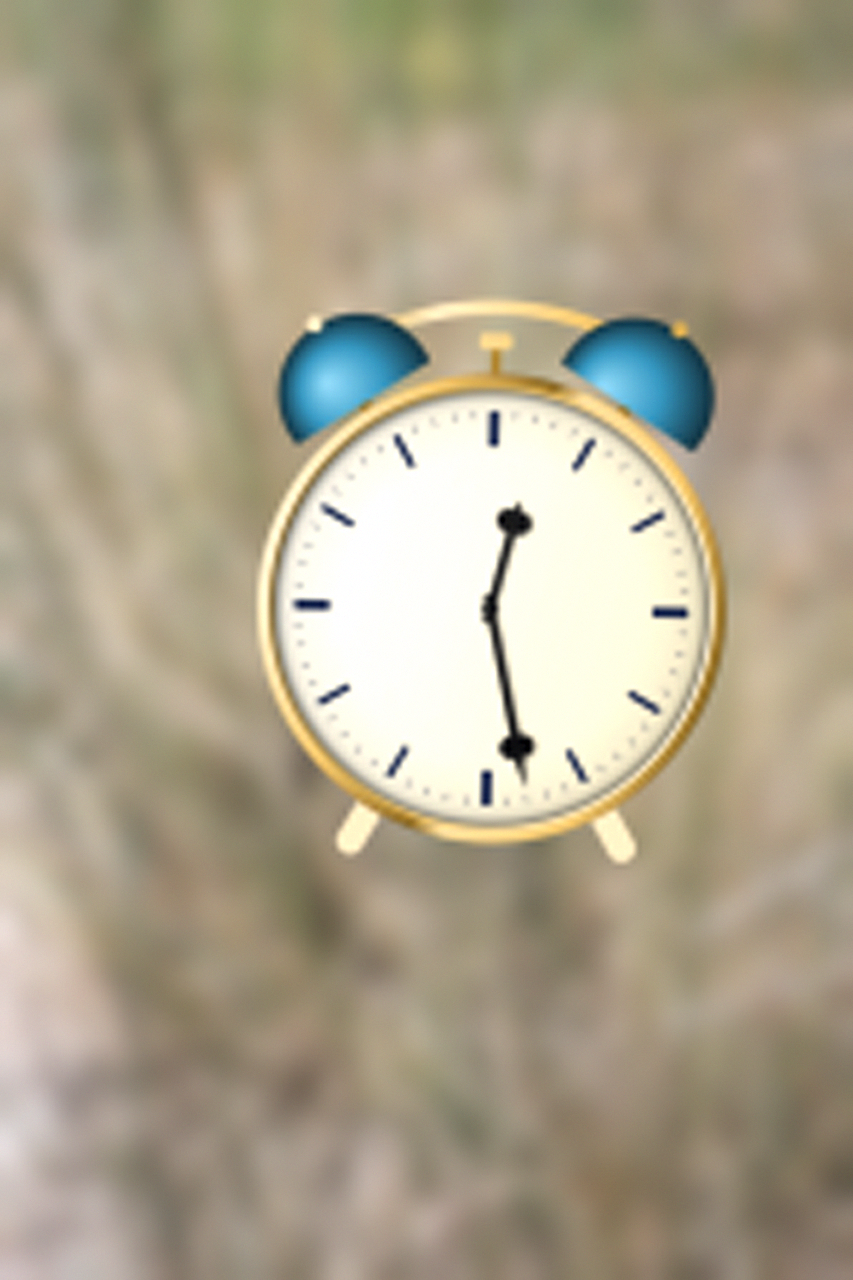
12:28
